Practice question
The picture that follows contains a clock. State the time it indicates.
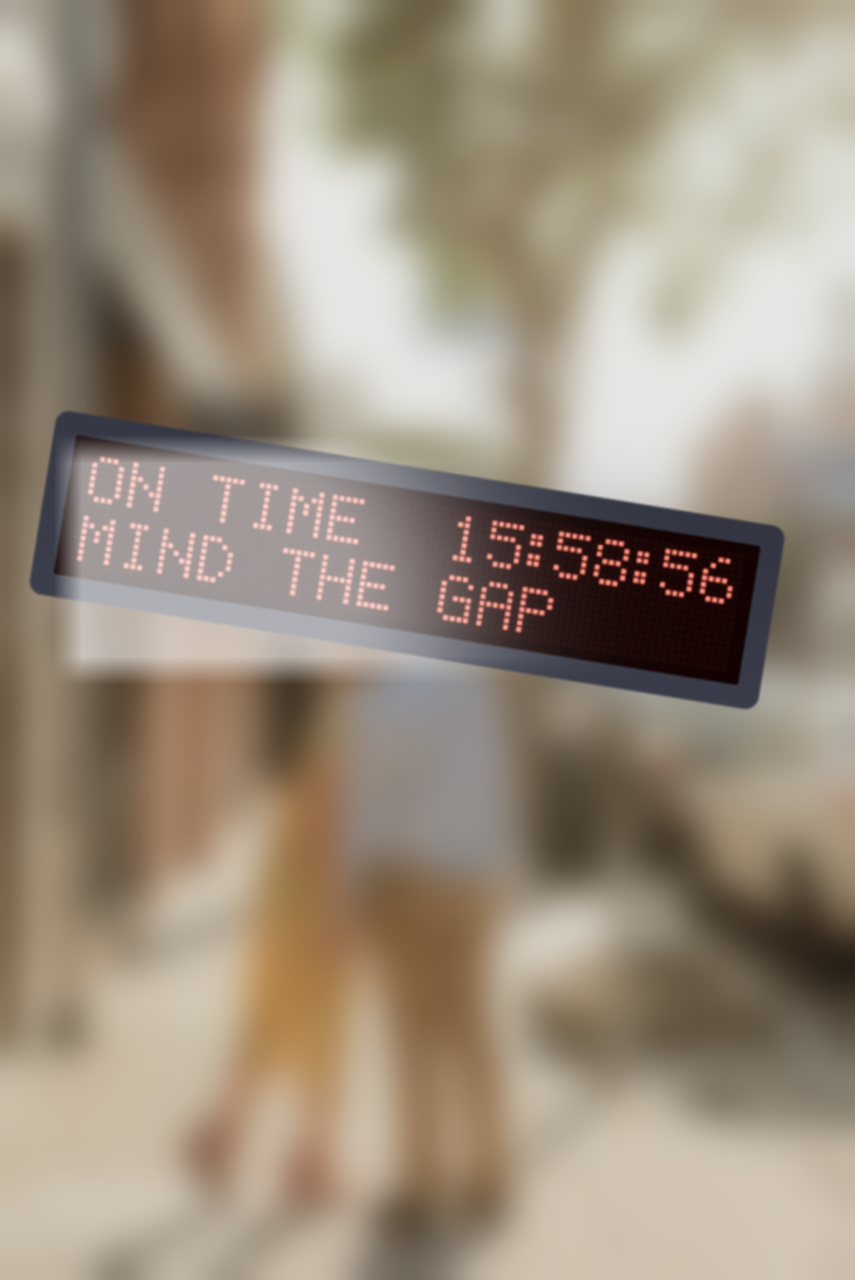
15:58:56
